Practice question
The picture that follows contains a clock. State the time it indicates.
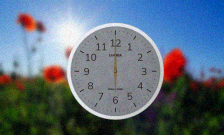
6:00
